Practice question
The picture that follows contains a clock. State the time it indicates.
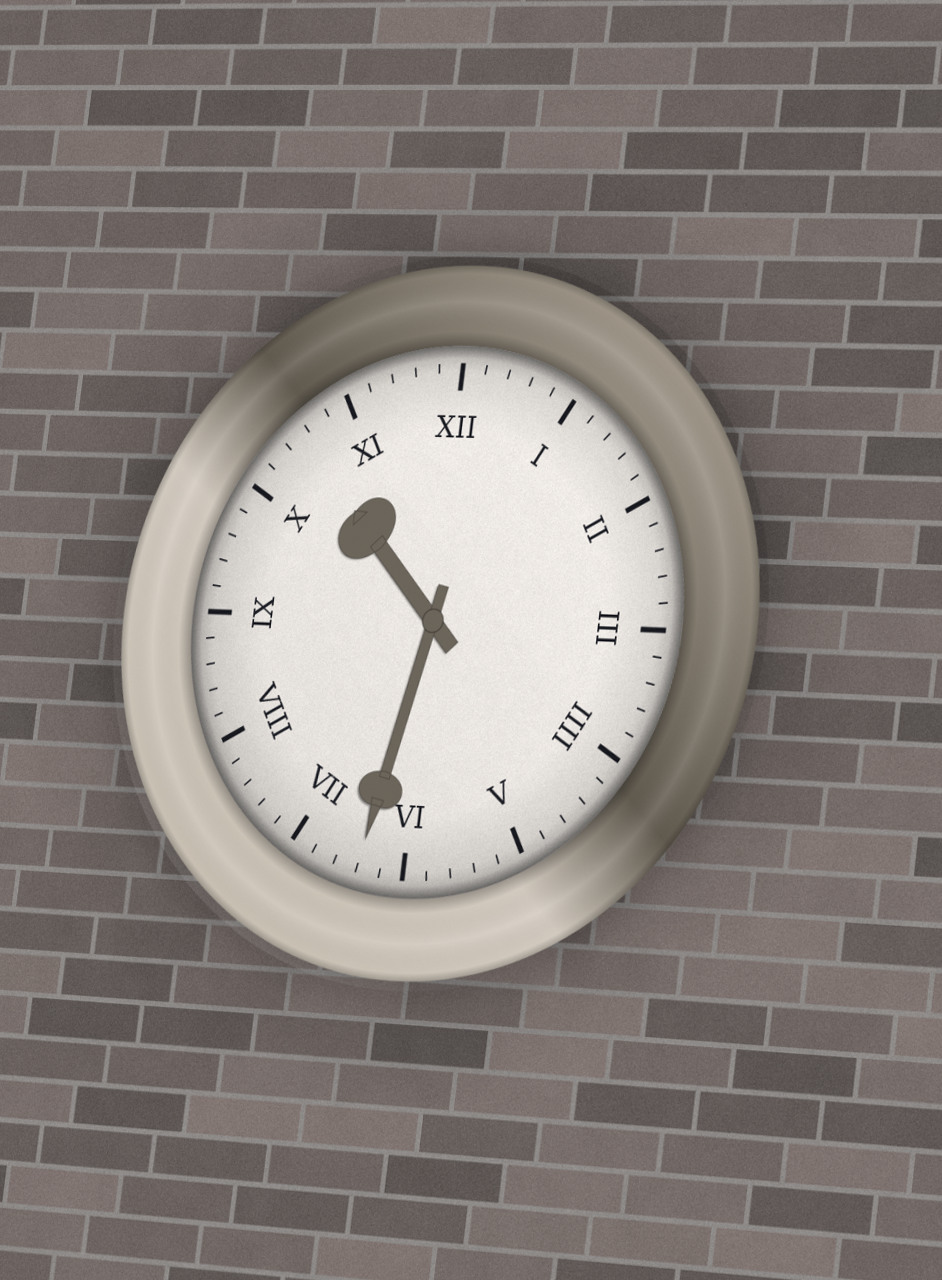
10:32
